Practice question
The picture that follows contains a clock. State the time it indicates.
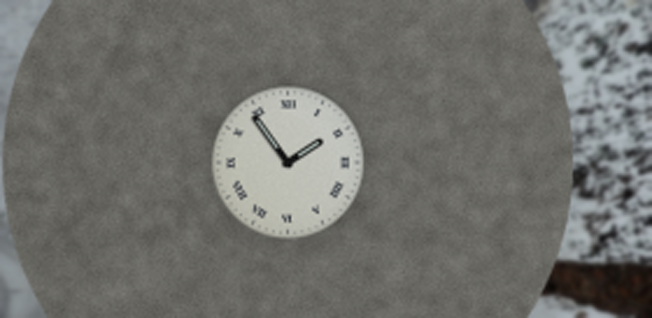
1:54
